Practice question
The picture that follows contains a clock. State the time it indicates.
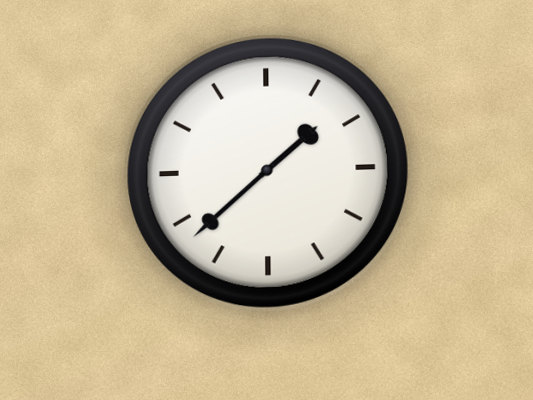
1:38
